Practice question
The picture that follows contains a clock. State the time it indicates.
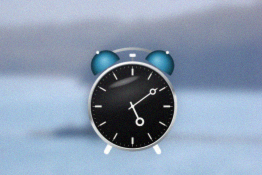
5:09
